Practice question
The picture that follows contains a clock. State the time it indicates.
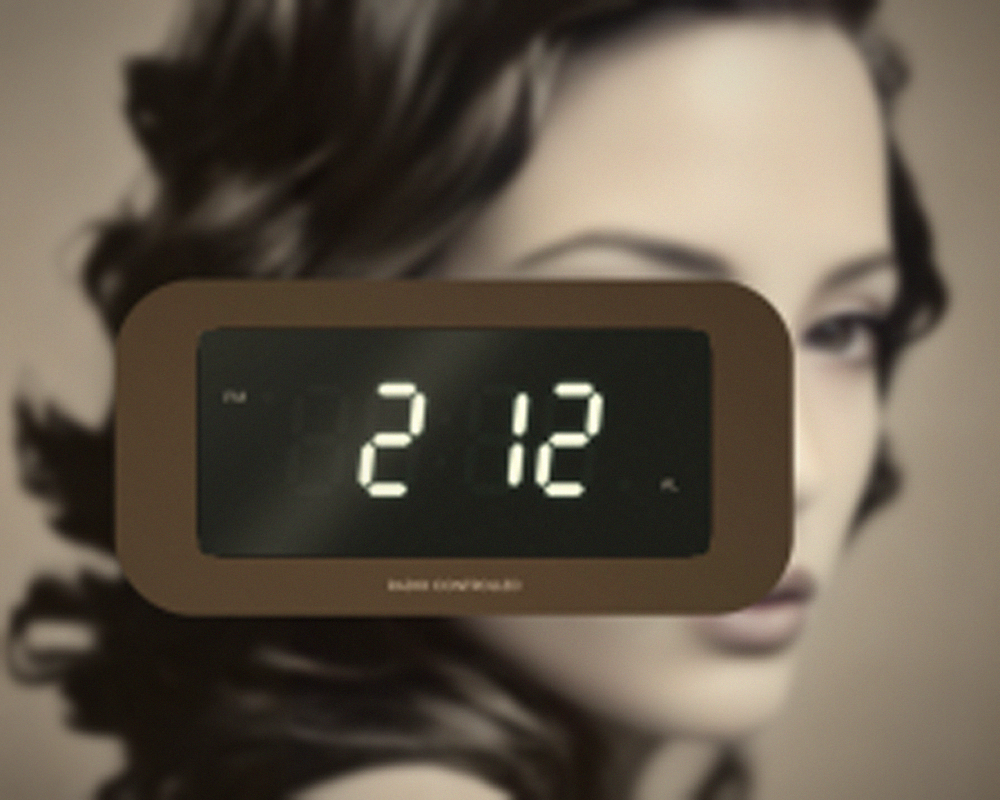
2:12
